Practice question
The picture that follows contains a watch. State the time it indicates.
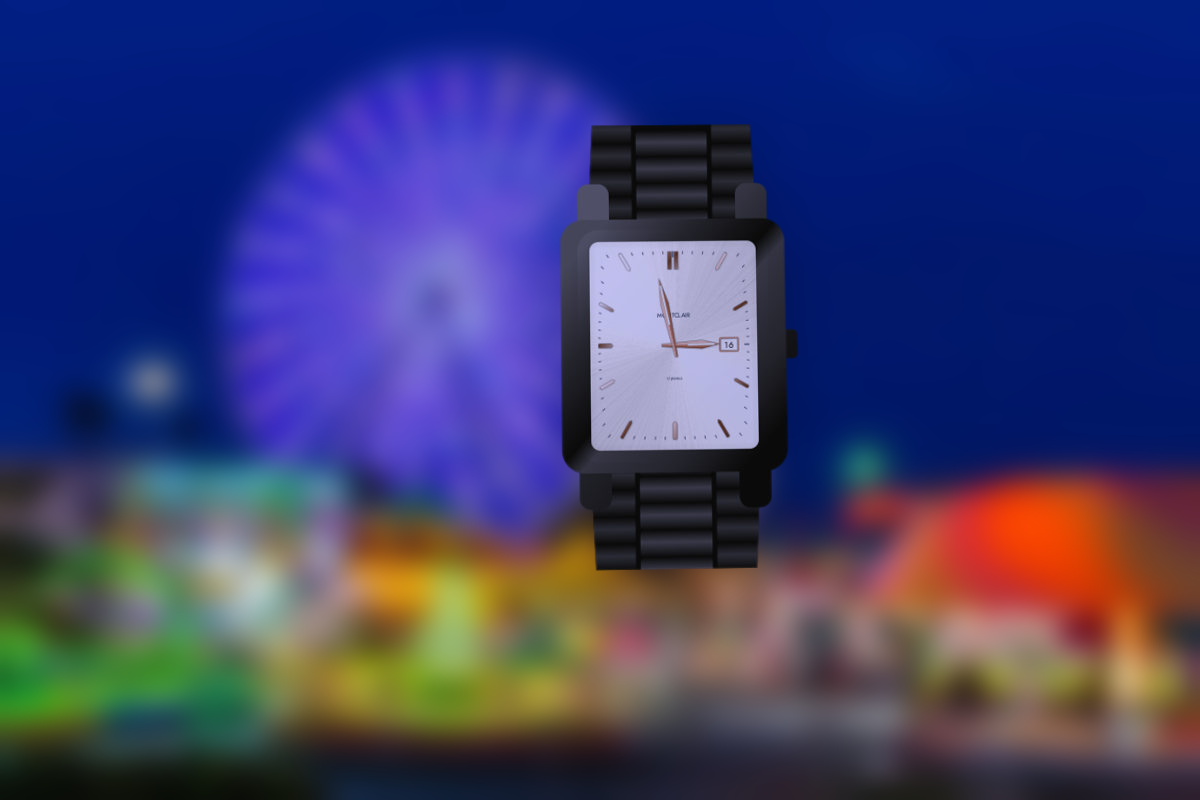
2:58
